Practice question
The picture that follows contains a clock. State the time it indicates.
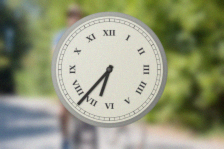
6:37
